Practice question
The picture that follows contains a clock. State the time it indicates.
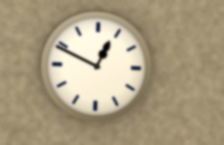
12:49
